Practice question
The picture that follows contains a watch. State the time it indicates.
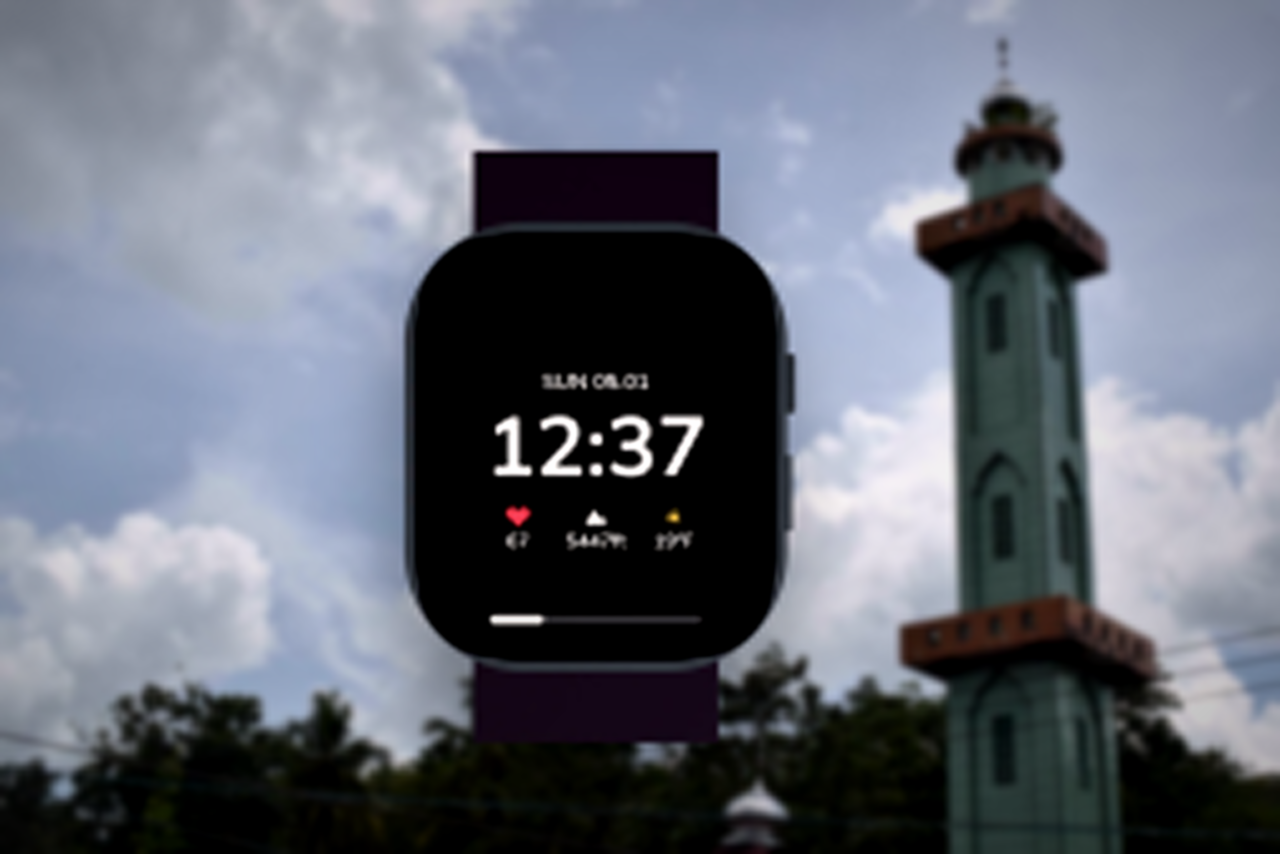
12:37
